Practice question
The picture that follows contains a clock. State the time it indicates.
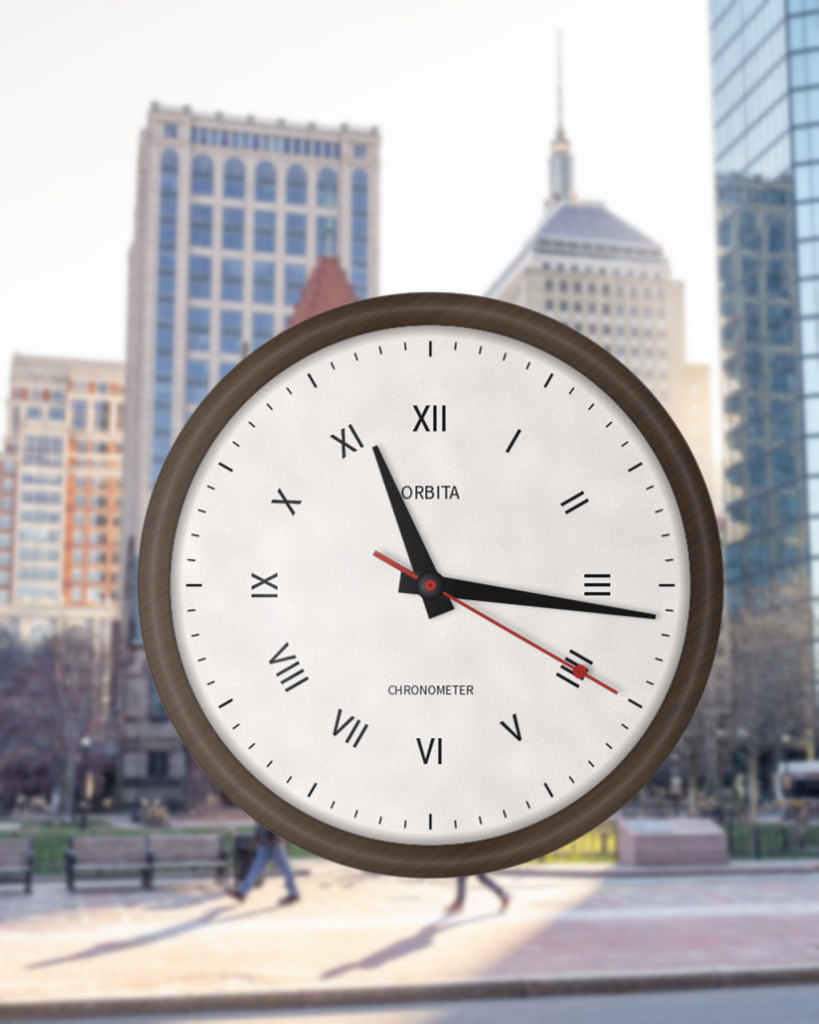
11:16:20
